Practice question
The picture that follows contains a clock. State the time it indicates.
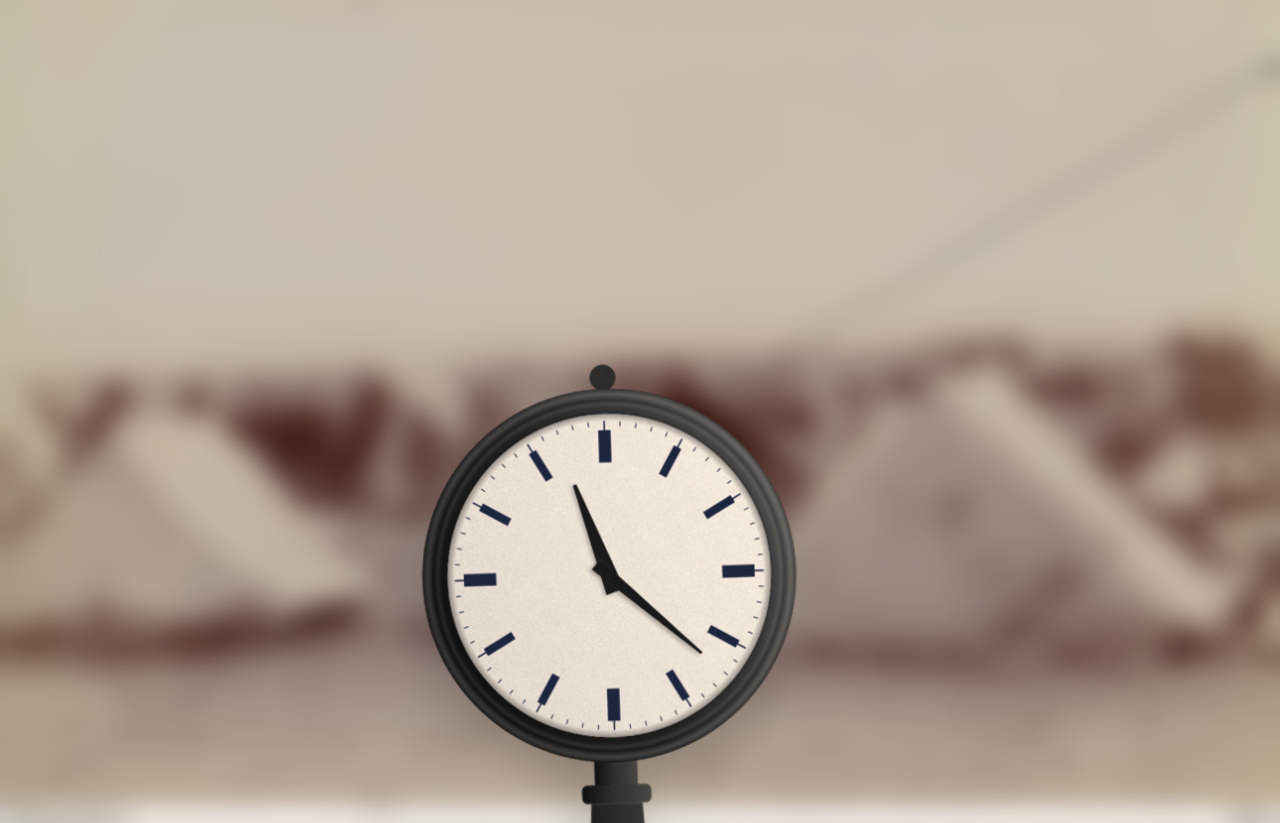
11:22
